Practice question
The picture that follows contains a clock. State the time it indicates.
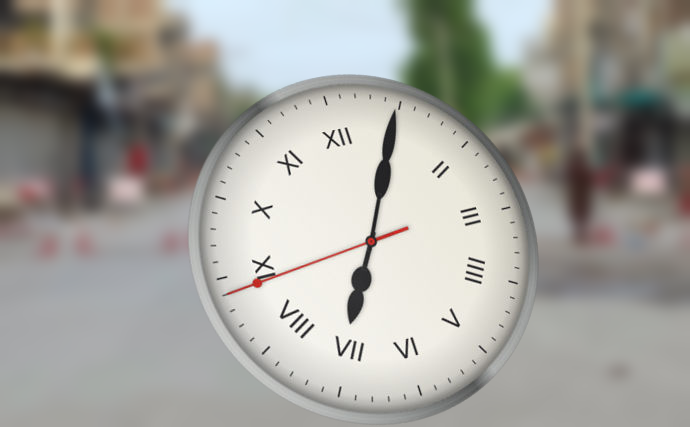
7:04:44
